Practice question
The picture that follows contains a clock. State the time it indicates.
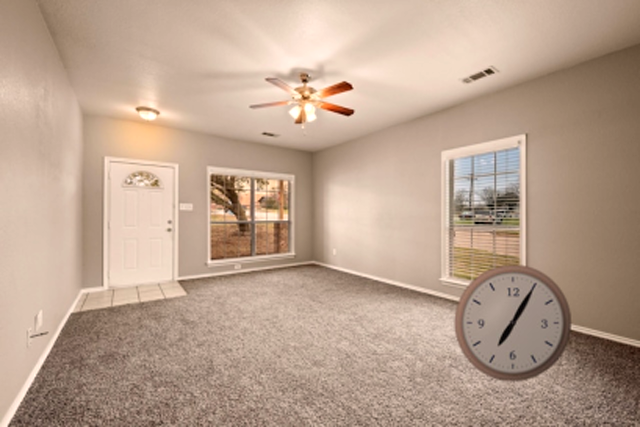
7:05
